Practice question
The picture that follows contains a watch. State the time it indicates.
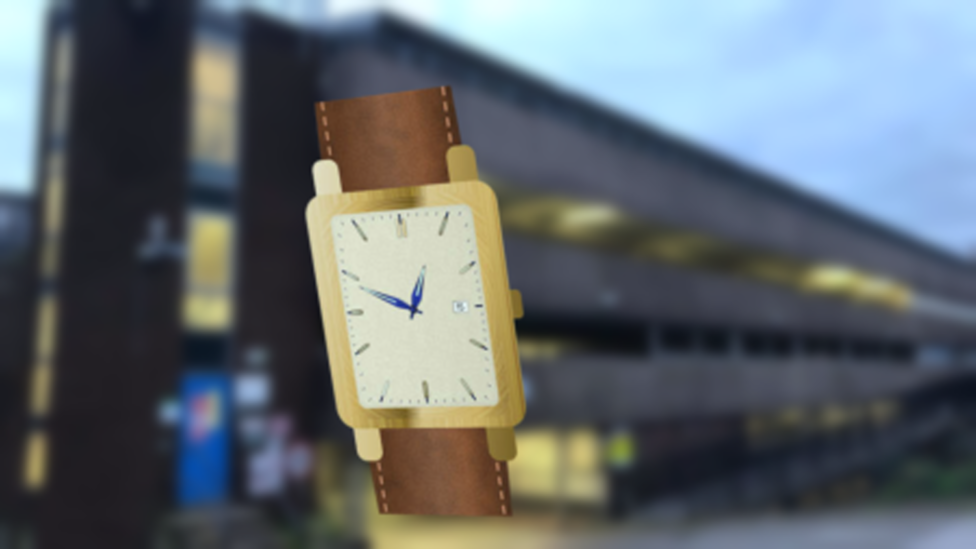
12:49
